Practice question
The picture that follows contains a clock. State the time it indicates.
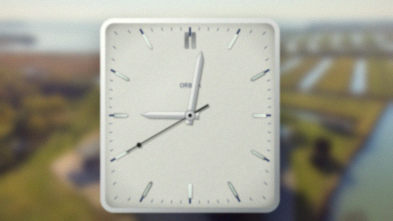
9:01:40
